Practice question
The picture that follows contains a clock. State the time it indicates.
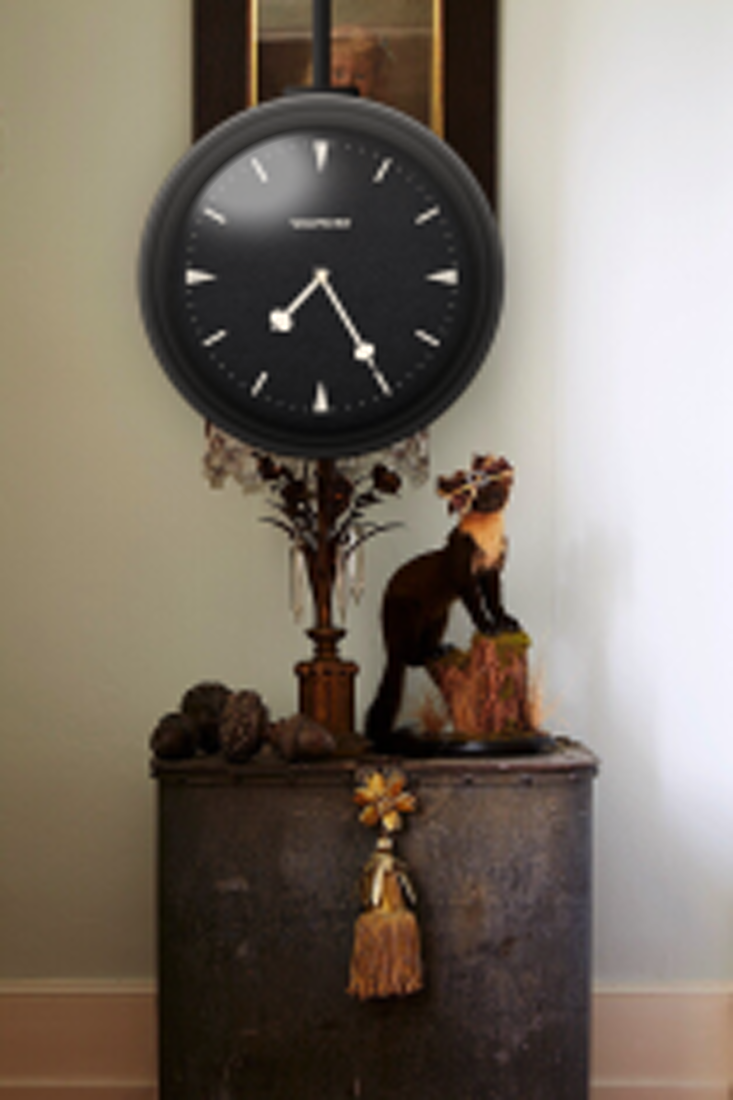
7:25
